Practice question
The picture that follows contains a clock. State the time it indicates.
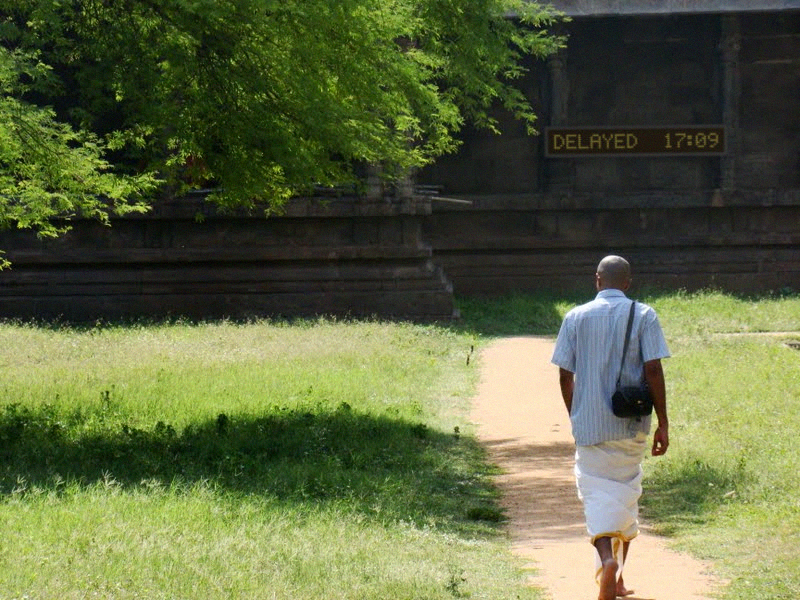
17:09
